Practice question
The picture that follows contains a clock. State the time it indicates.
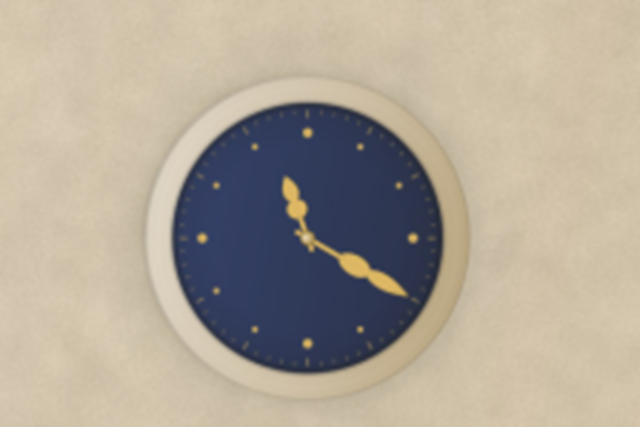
11:20
